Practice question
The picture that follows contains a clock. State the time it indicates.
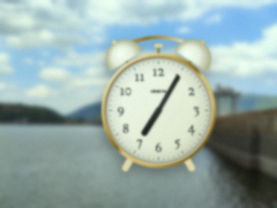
7:05
